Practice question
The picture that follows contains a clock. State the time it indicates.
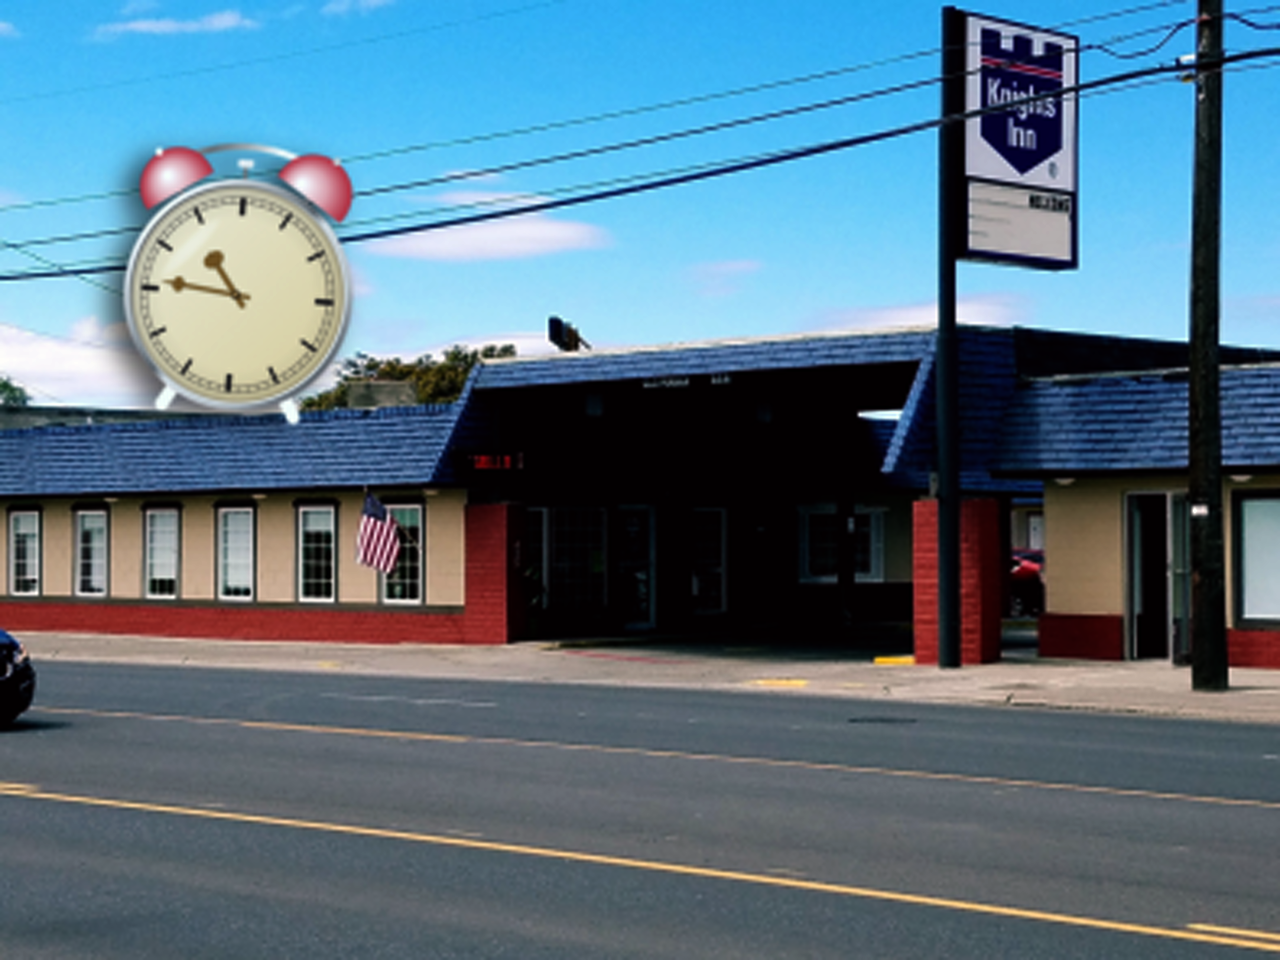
10:46
